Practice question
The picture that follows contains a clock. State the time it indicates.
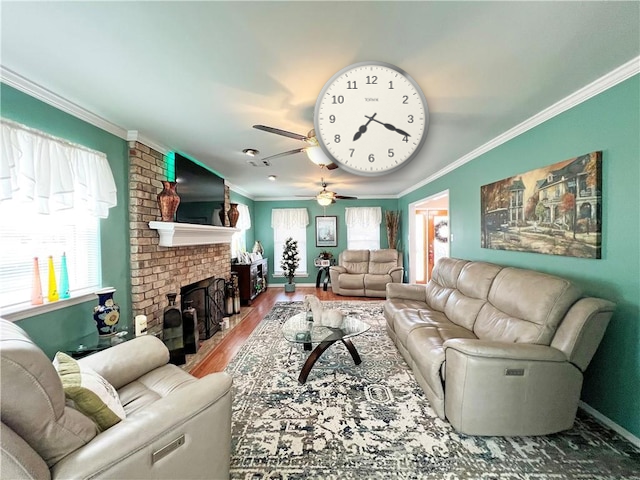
7:19
